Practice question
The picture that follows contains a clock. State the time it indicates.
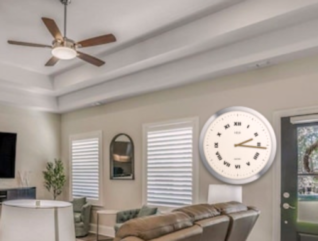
2:16
